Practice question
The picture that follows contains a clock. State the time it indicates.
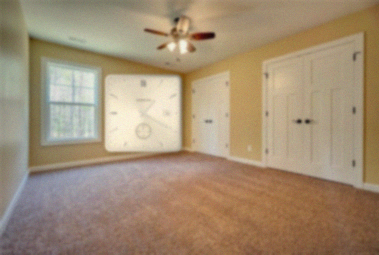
1:20
